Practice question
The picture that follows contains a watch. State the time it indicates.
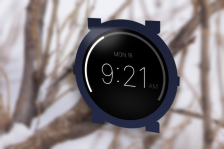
9:21
